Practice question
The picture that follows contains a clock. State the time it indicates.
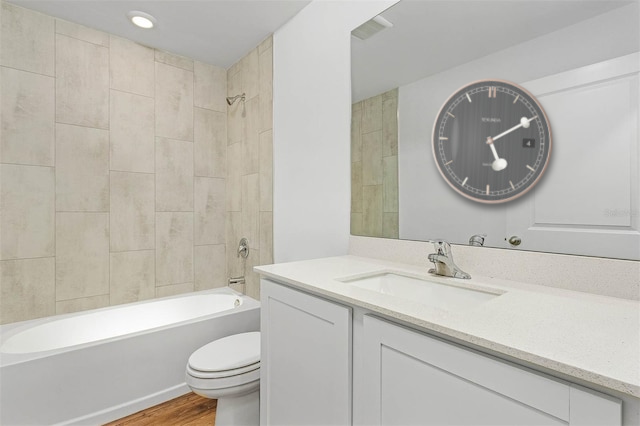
5:10
